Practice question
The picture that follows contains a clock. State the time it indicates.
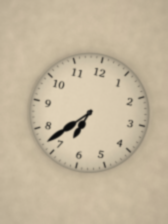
6:37
